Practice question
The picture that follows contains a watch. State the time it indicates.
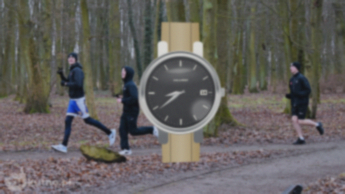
8:39
